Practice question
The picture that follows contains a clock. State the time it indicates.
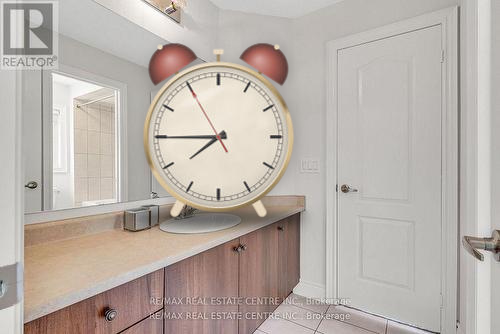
7:44:55
